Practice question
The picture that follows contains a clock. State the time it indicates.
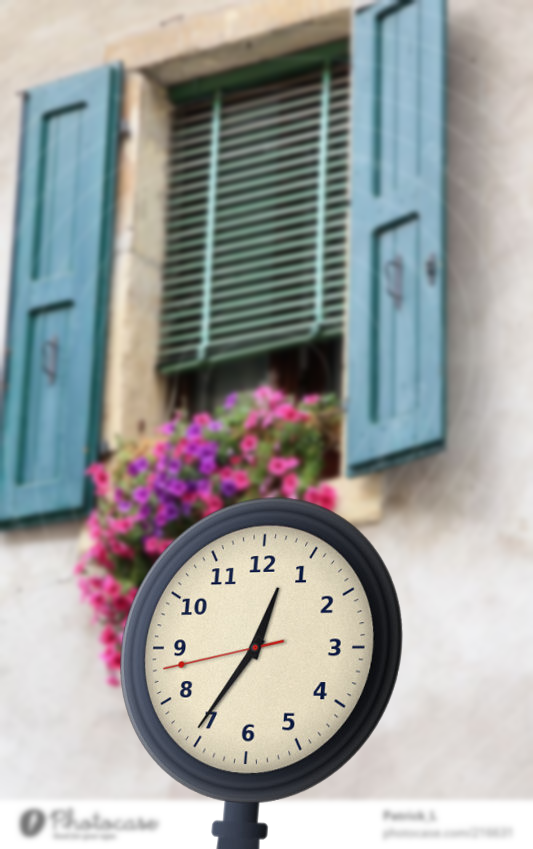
12:35:43
